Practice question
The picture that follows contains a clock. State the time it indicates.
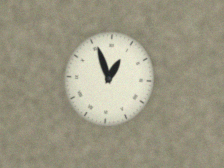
12:56
